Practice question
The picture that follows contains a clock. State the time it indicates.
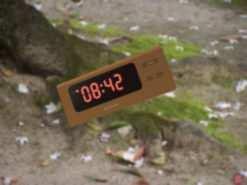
8:42
